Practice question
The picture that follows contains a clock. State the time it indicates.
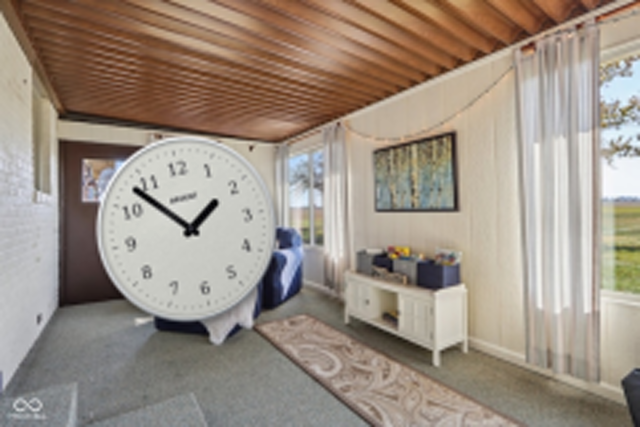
1:53
